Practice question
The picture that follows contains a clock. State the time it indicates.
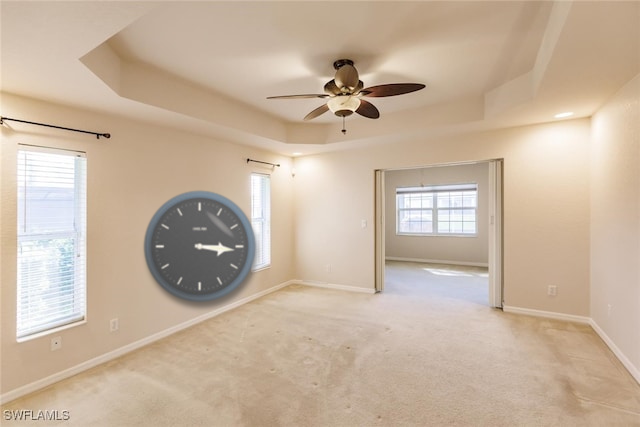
3:16
